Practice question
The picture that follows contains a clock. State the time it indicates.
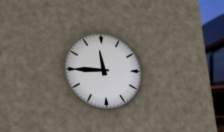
11:45
